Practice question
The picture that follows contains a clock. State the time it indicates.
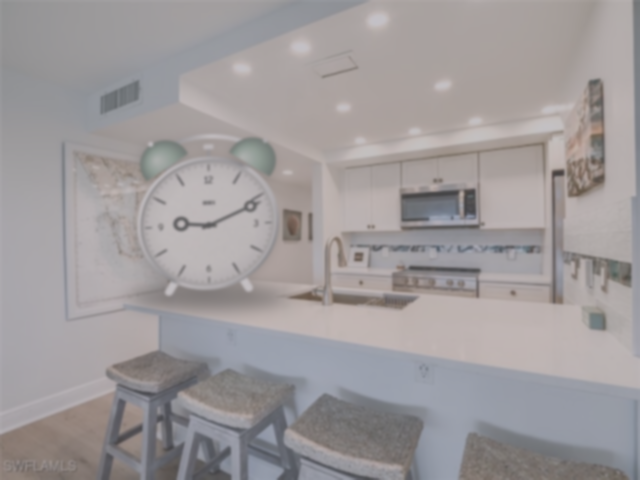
9:11
